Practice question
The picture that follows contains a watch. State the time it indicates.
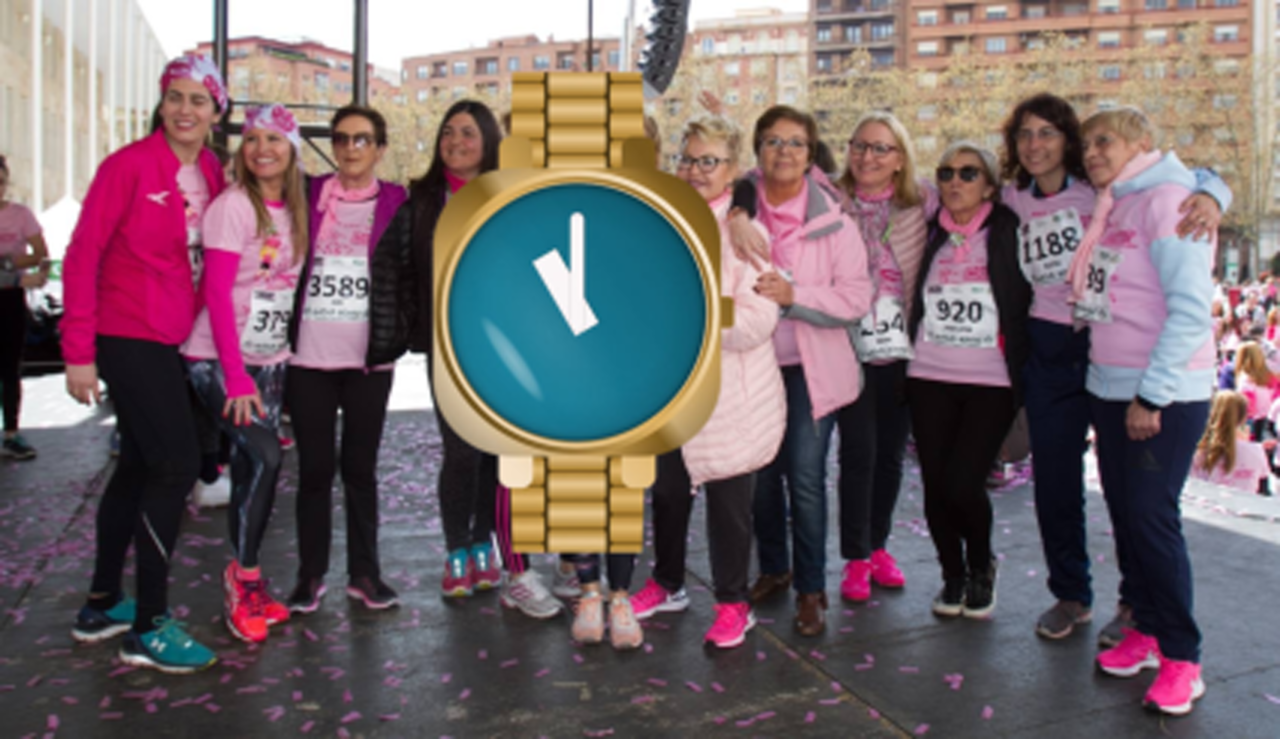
11:00
